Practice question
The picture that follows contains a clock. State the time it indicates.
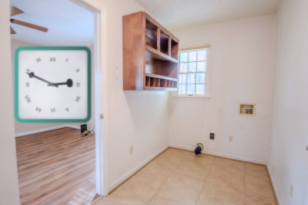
2:49
